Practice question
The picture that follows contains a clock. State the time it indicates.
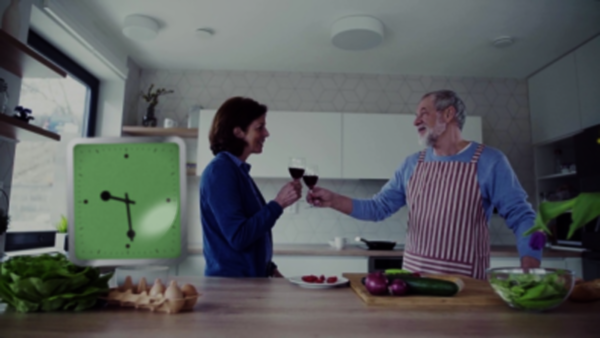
9:29
